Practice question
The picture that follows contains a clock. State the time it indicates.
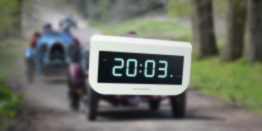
20:03
